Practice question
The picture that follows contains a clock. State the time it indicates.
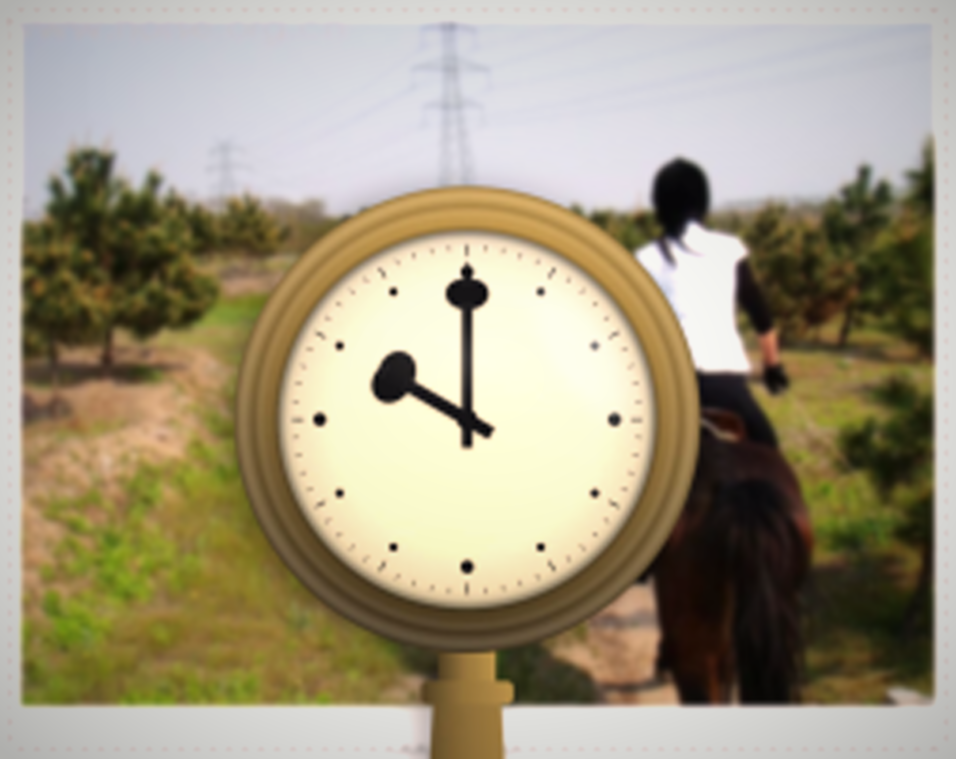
10:00
